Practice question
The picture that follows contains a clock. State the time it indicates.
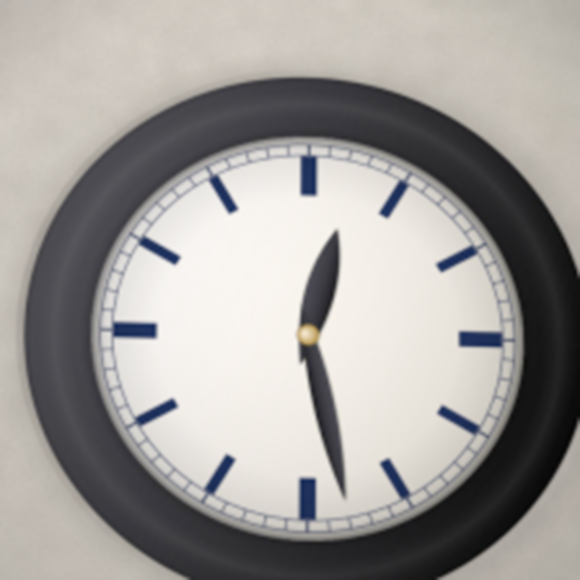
12:28
